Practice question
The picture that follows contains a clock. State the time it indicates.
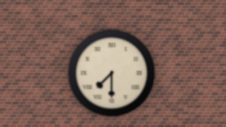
7:30
